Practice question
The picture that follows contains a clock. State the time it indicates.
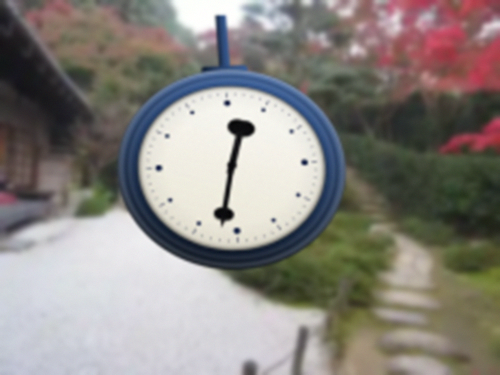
12:32
